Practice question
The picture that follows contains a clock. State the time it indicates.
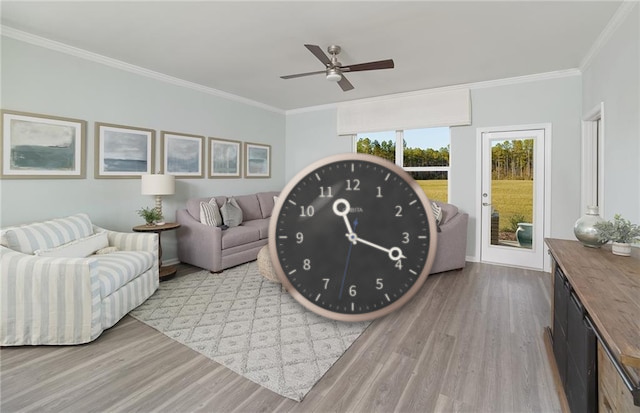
11:18:32
